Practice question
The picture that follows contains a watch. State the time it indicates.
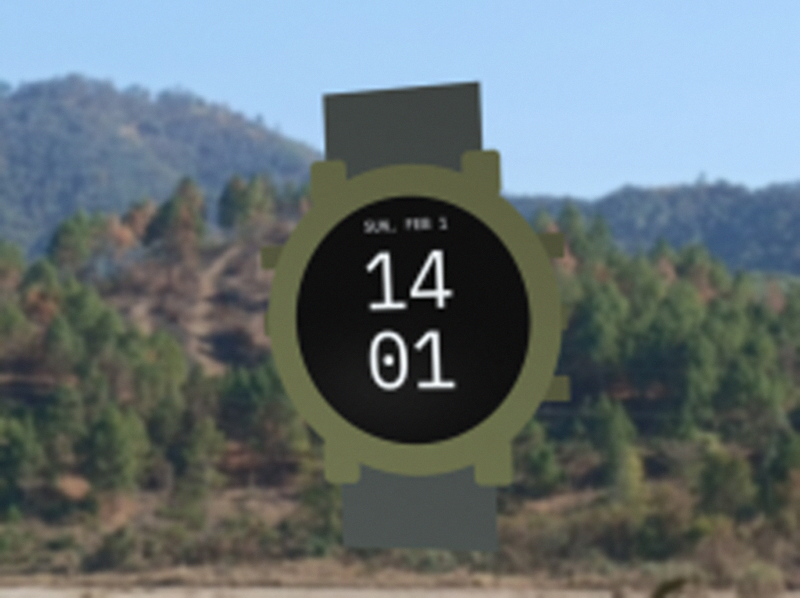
14:01
